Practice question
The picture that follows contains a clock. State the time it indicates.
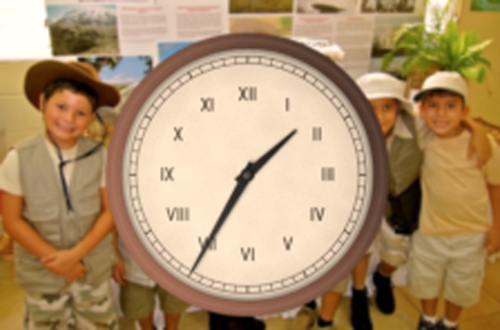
1:35
